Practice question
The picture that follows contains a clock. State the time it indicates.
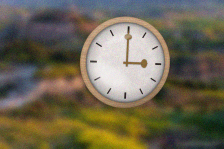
3:00
